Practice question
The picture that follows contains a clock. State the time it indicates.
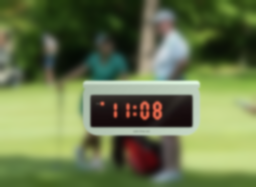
11:08
